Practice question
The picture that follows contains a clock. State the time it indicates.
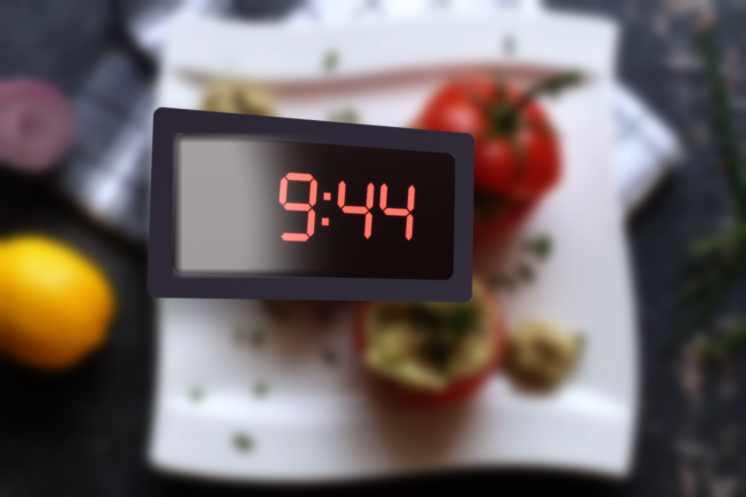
9:44
